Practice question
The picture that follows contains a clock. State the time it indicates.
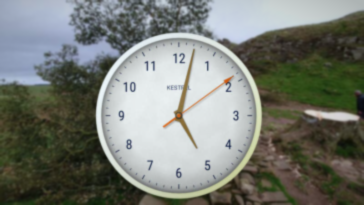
5:02:09
